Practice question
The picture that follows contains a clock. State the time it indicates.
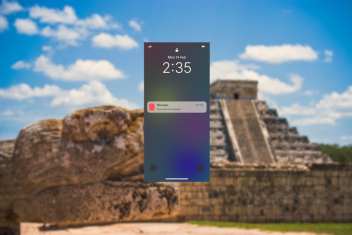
2:35
